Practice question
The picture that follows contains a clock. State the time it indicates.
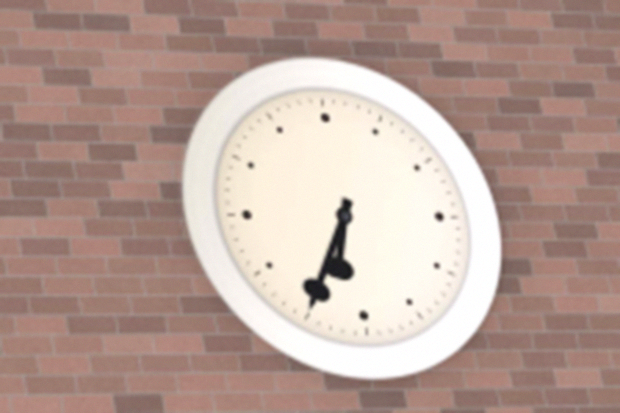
6:35
